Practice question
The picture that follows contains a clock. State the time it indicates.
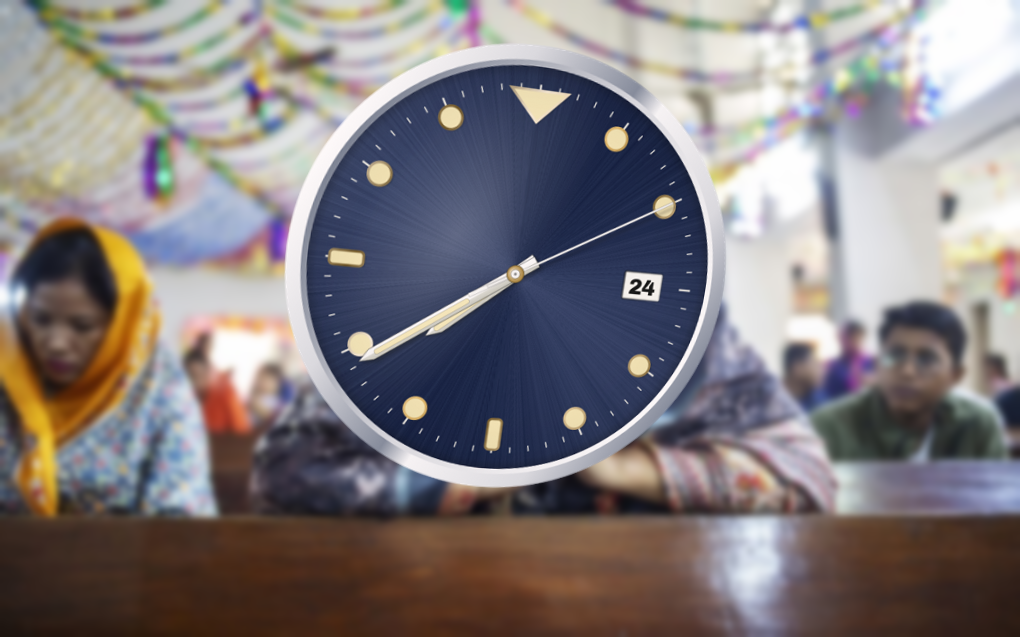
7:39:10
